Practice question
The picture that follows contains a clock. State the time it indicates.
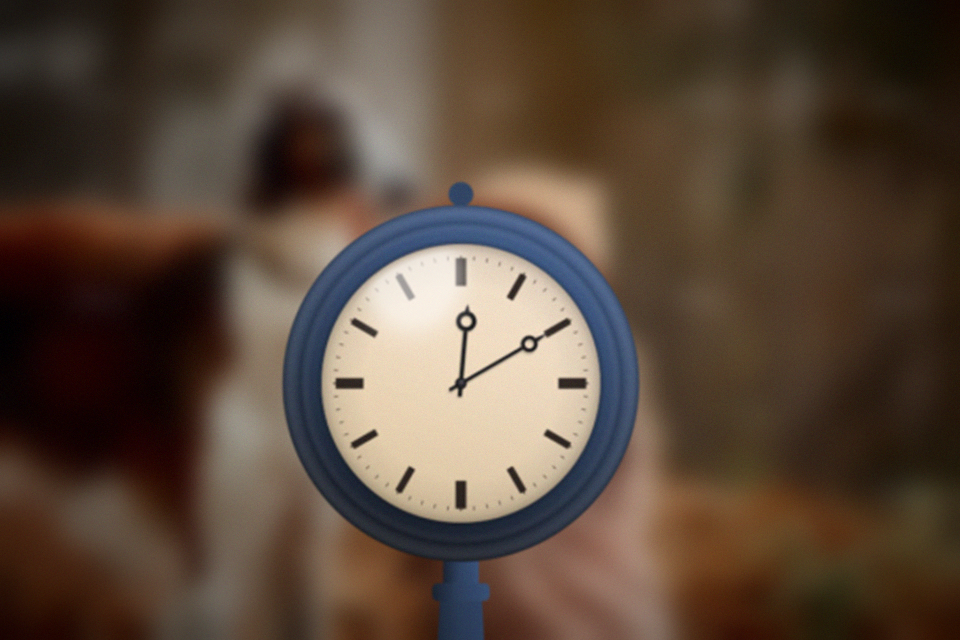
12:10
